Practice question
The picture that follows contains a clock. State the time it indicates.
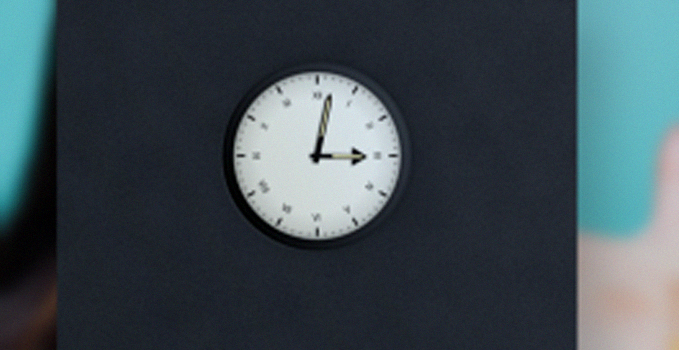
3:02
